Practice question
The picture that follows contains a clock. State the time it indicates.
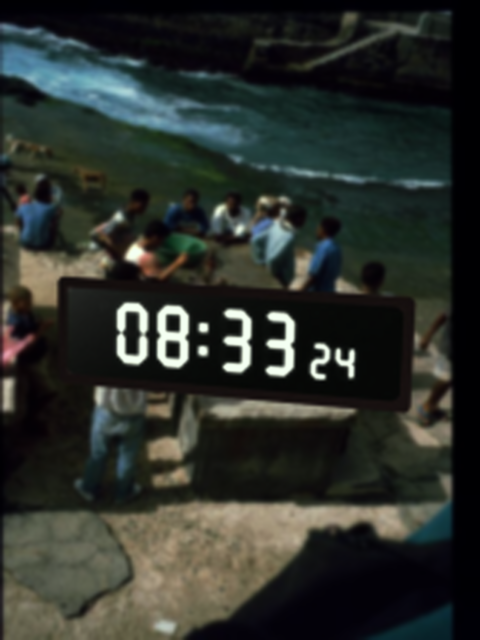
8:33:24
